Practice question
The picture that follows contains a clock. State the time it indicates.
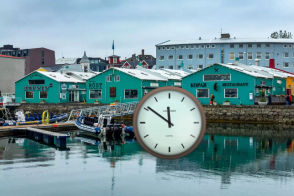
11:51
